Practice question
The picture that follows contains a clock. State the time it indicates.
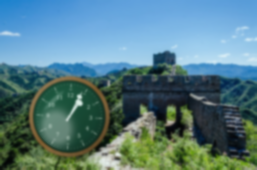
1:04
